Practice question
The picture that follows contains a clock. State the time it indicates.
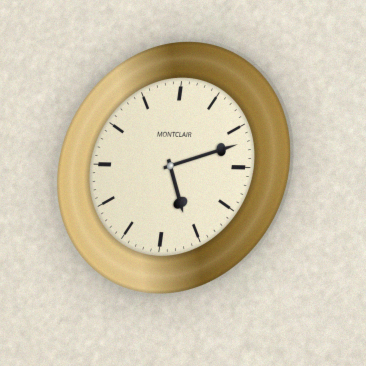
5:12
